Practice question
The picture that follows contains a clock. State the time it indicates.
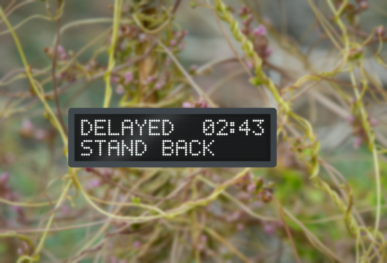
2:43
